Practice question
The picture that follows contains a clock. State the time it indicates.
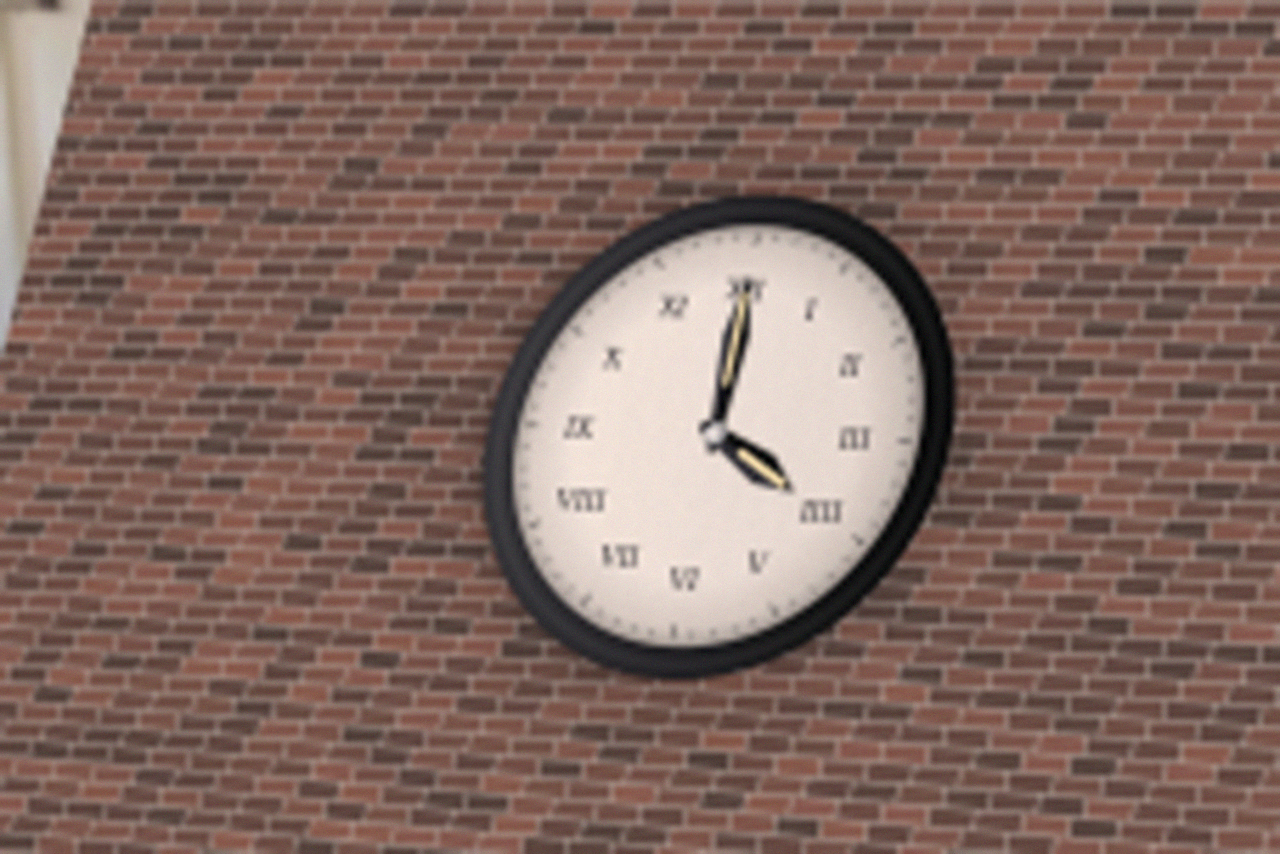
4:00
